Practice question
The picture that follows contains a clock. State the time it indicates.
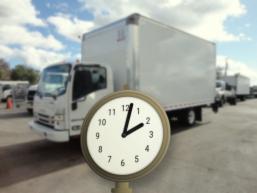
2:02
